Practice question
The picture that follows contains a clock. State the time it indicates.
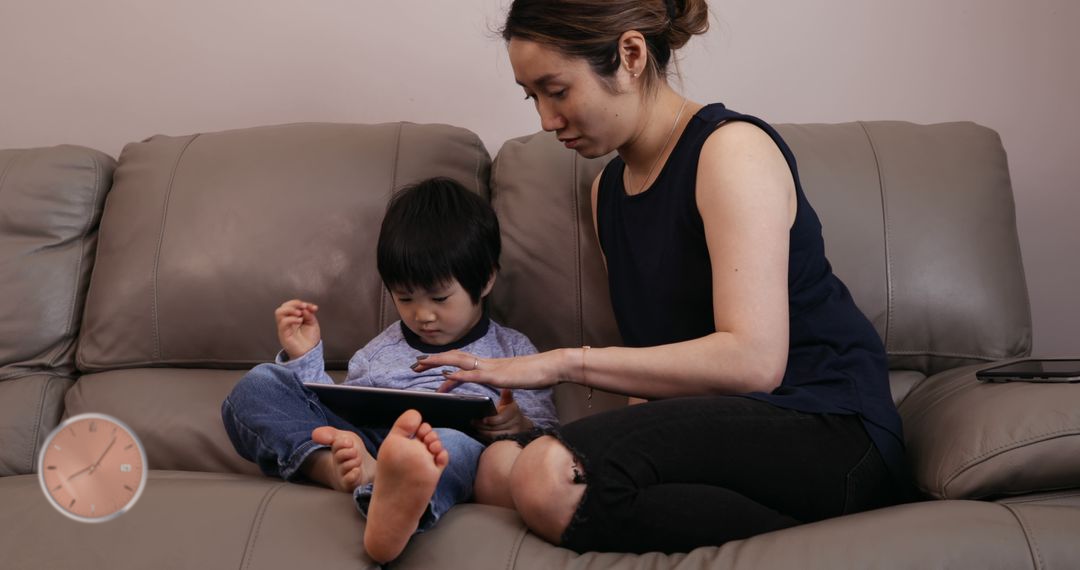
8:06
